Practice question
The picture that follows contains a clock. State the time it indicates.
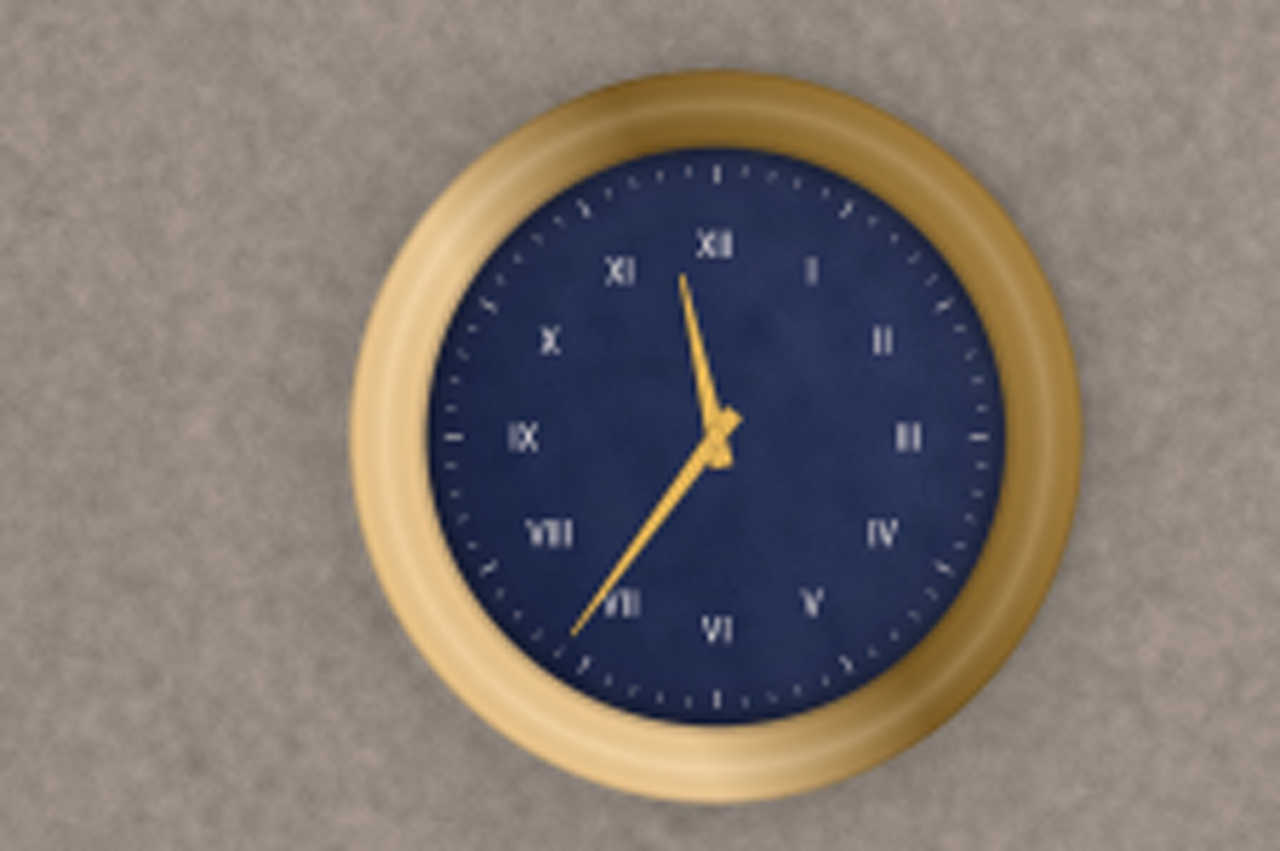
11:36
